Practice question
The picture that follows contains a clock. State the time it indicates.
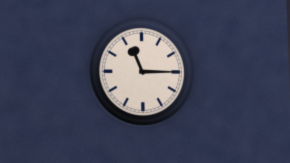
11:15
